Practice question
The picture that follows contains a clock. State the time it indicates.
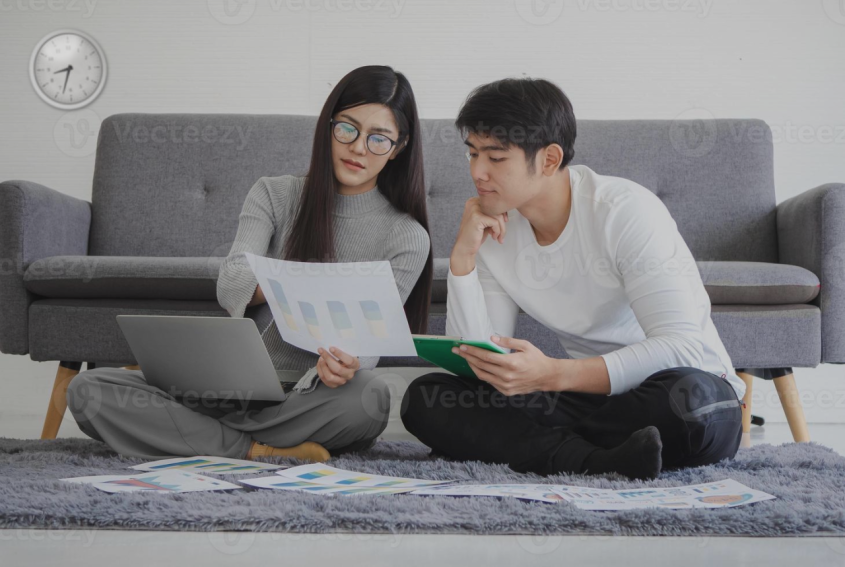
8:33
